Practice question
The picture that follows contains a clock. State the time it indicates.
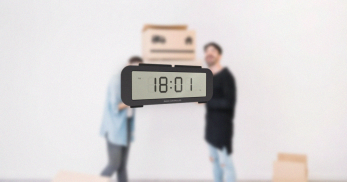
18:01
